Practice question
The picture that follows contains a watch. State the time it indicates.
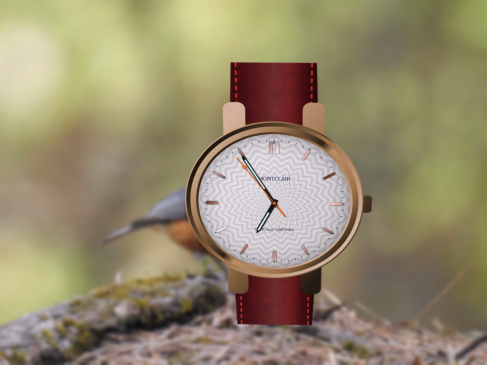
6:54:54
